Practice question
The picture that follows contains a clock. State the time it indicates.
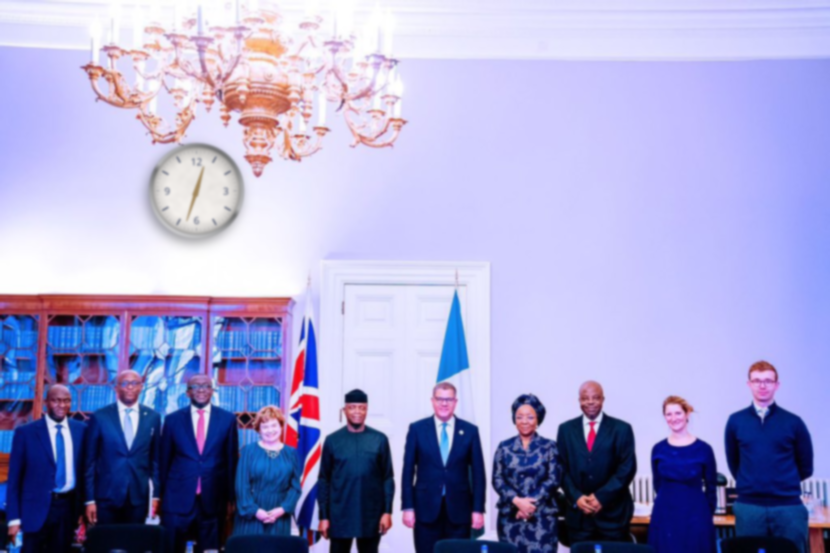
12:33
